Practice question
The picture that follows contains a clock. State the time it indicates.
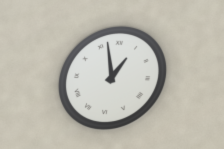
12:57
